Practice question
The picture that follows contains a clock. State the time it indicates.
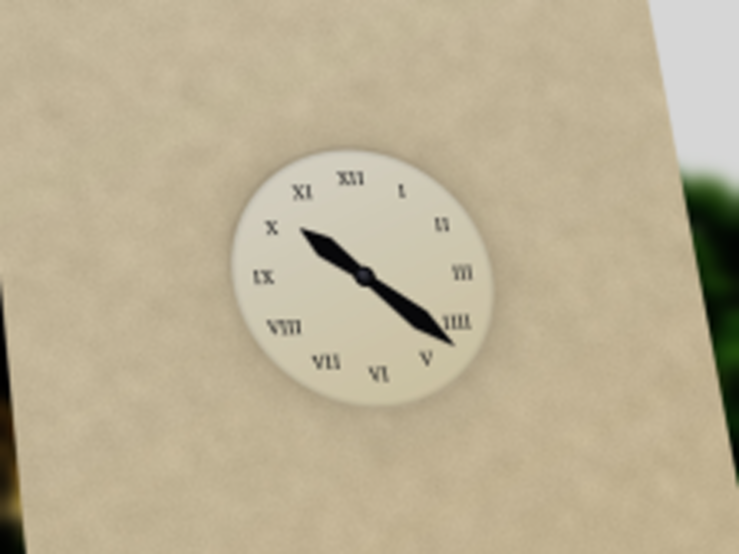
10:22
